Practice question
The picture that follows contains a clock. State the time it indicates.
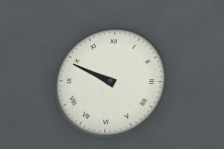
9:49
